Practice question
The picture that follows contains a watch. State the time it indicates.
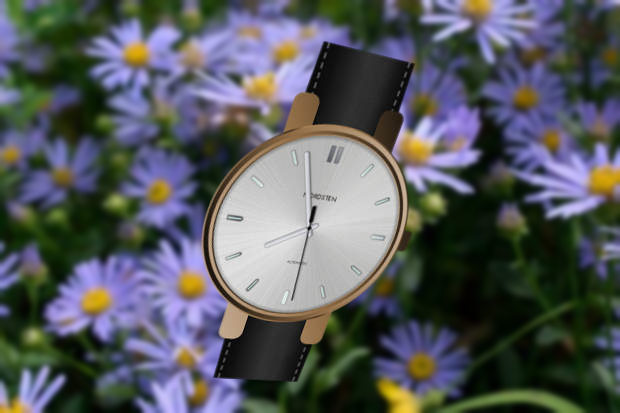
7:56:29
